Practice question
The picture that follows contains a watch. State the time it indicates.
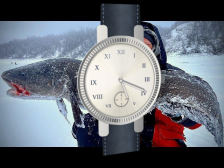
5:19
